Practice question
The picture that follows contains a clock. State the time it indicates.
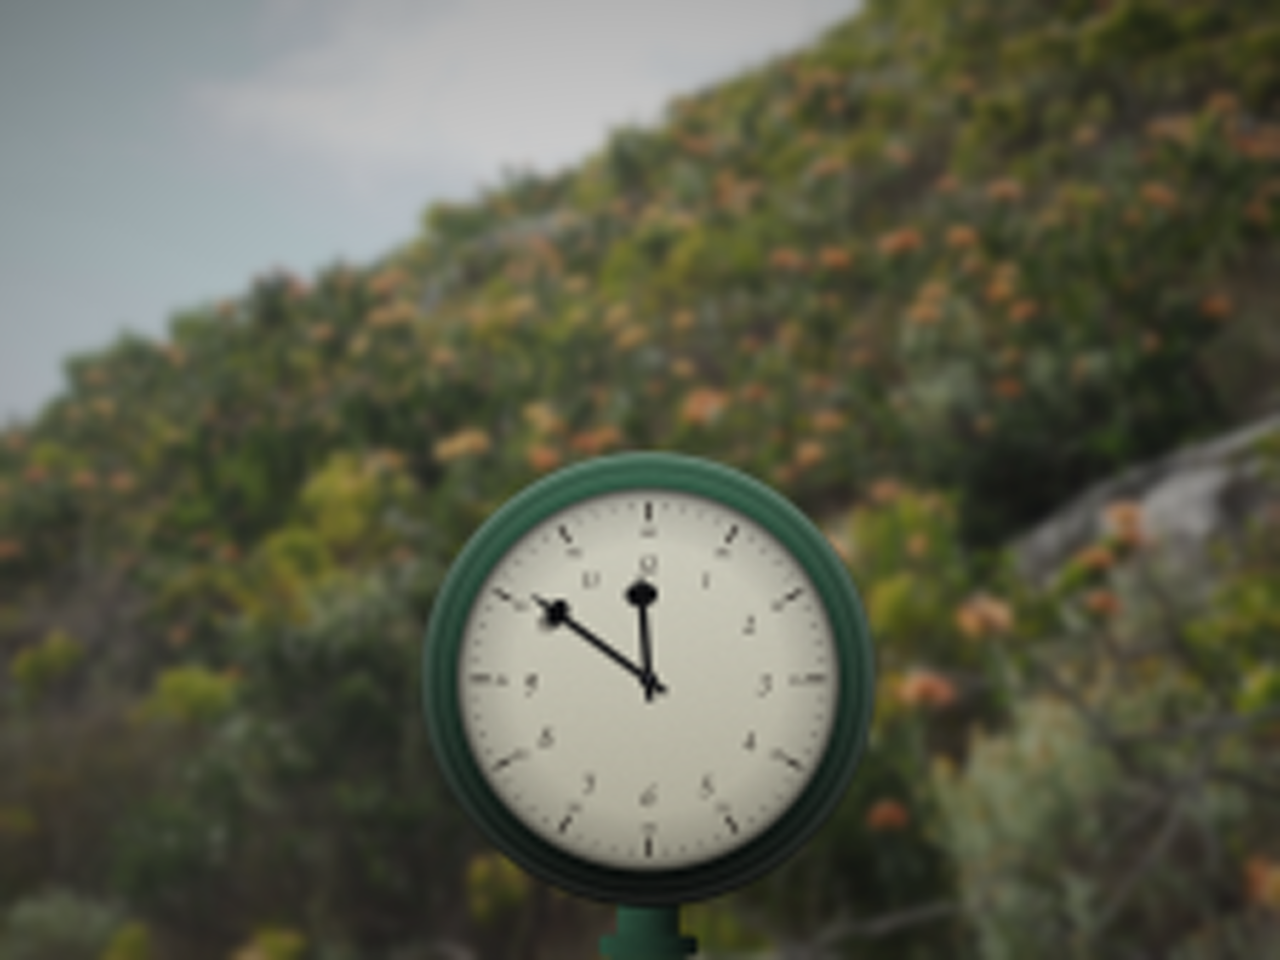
11:51
